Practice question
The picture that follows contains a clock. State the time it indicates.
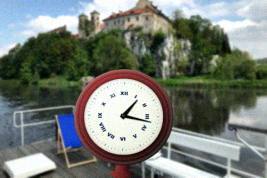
1:17
